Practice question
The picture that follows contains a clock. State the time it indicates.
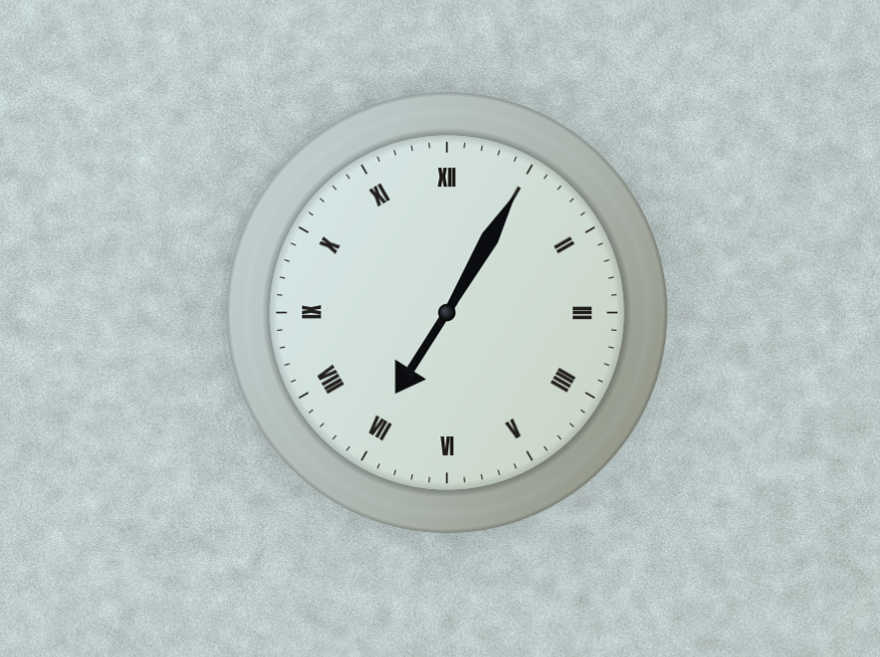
7:05
